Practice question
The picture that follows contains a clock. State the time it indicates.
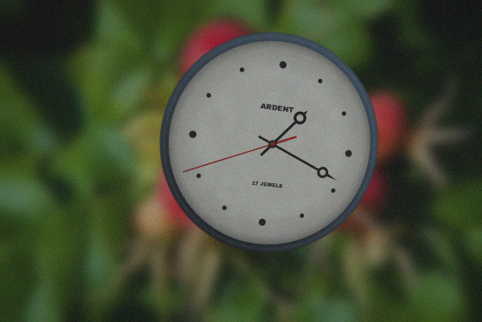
1:18:41
